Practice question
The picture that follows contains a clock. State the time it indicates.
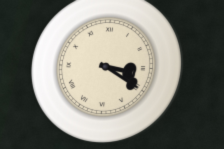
3:20
